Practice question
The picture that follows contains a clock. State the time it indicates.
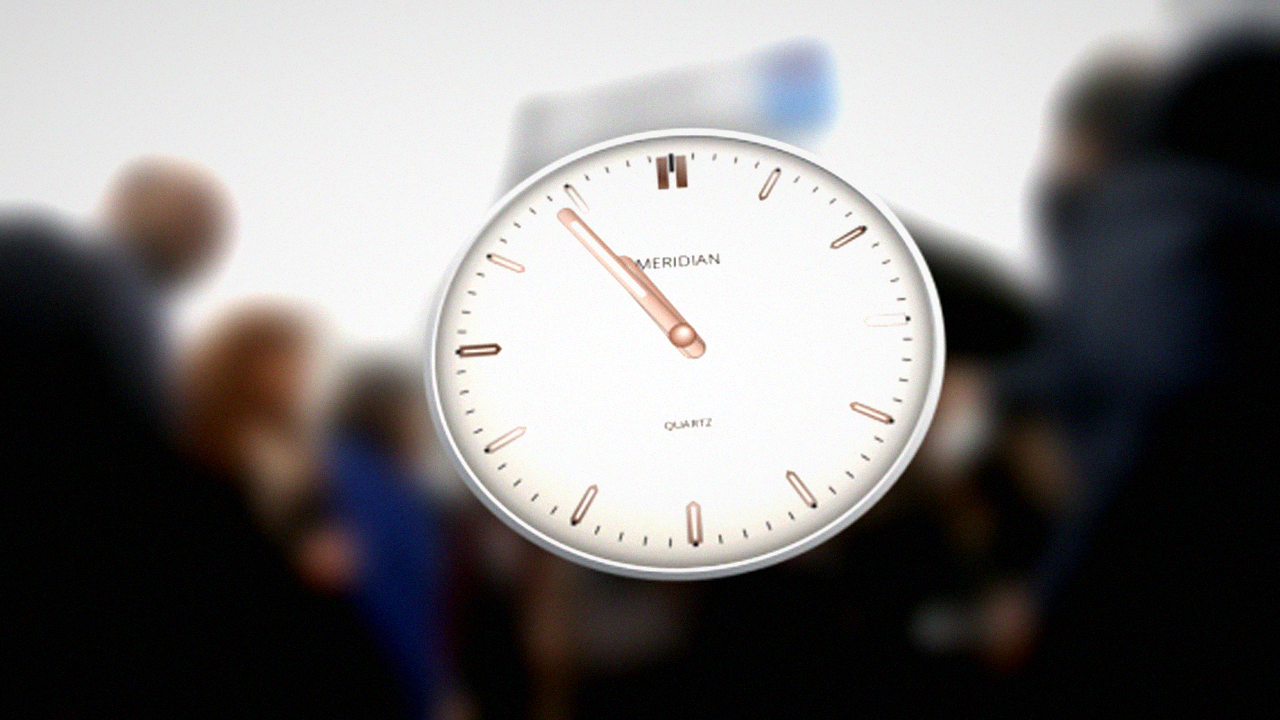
10:54
